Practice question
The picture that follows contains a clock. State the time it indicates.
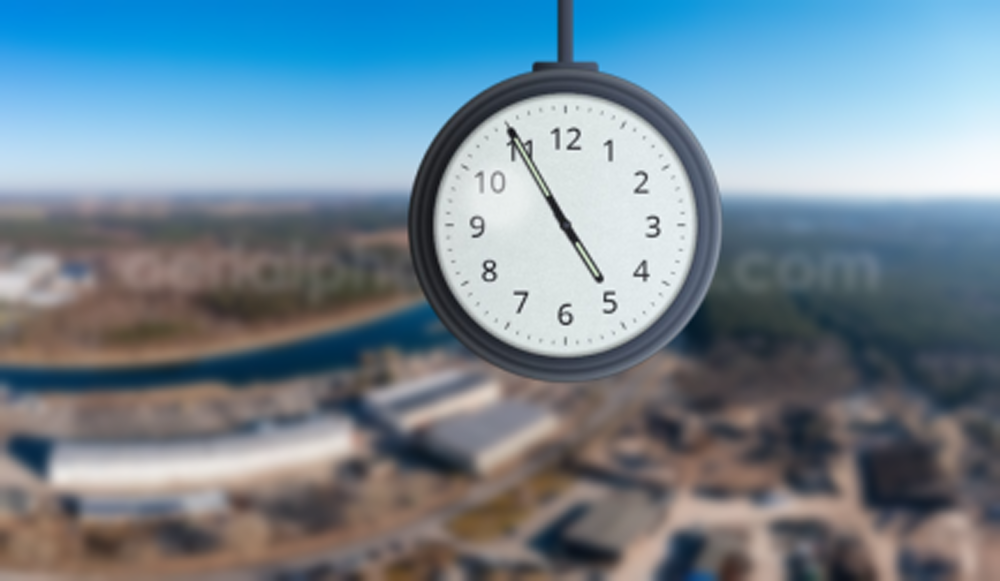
4:55
